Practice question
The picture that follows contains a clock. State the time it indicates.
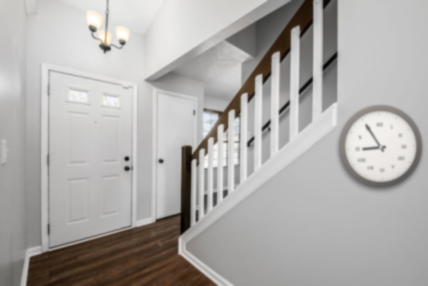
8:55
